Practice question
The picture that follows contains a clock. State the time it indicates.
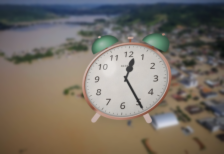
12:25
